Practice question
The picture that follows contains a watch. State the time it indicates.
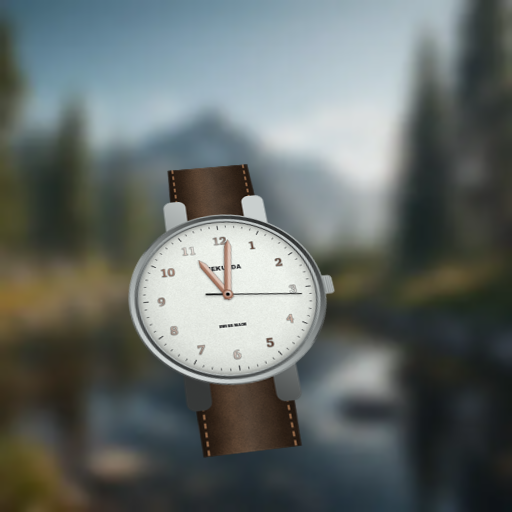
11:01:16
